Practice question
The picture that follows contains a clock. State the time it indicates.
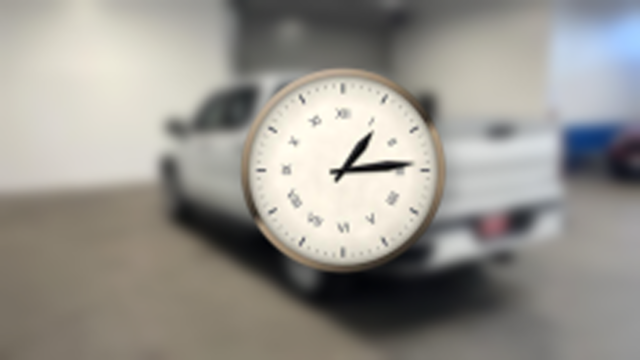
1:14
